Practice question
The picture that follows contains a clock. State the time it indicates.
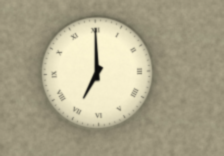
7:00
